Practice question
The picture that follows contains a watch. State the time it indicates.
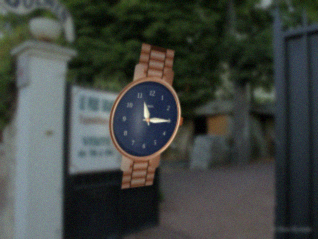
11:15
